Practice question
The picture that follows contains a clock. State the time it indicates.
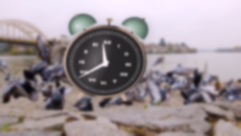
11:39
